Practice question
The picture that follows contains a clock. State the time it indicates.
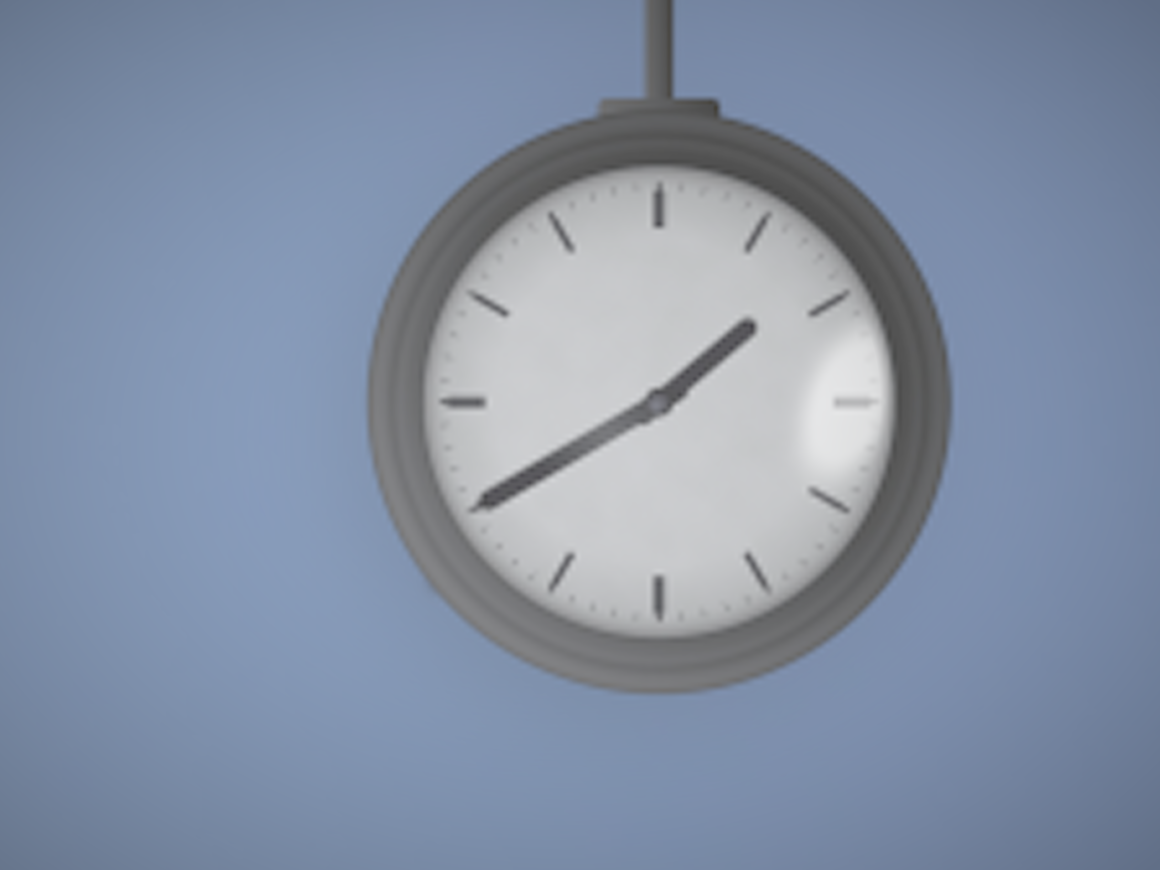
1:40
